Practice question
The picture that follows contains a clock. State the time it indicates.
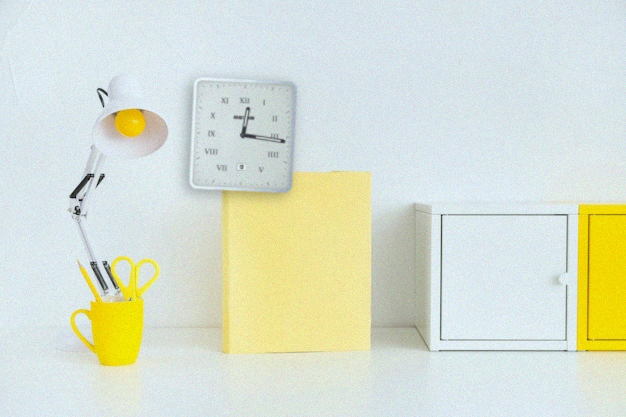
12:16
